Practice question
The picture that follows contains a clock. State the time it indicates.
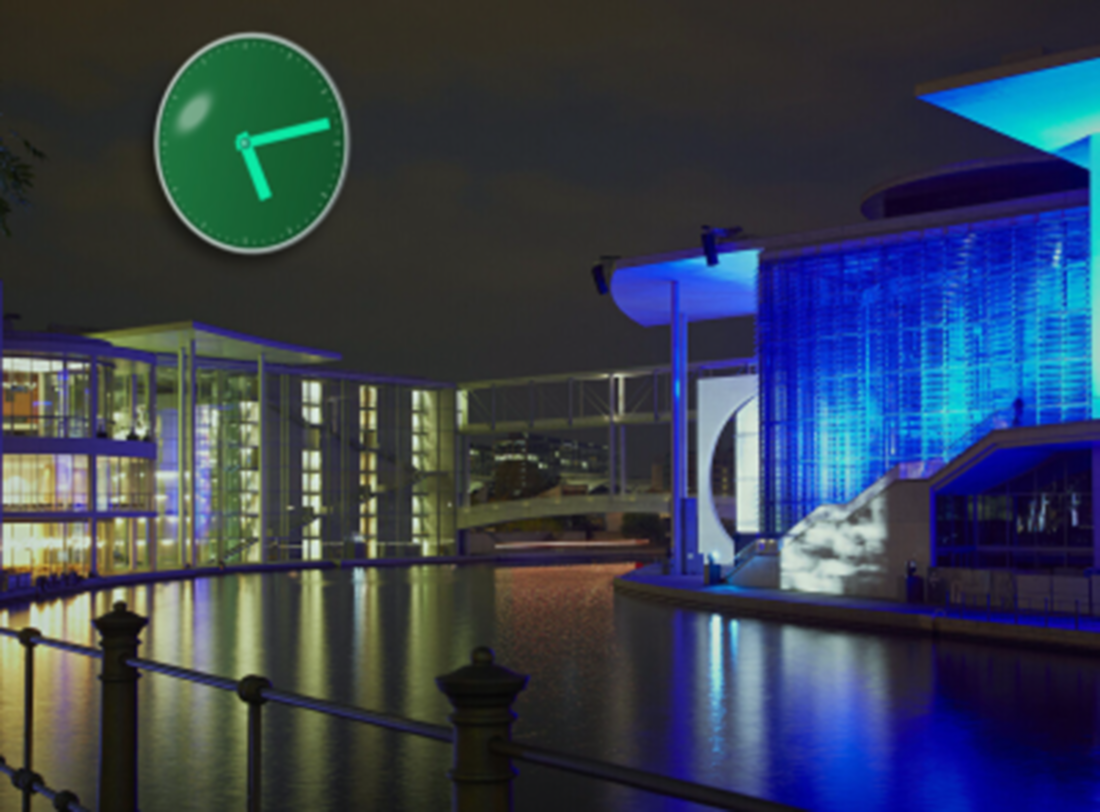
5:13
